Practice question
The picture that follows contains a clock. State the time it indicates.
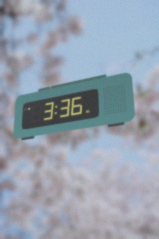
3:36
